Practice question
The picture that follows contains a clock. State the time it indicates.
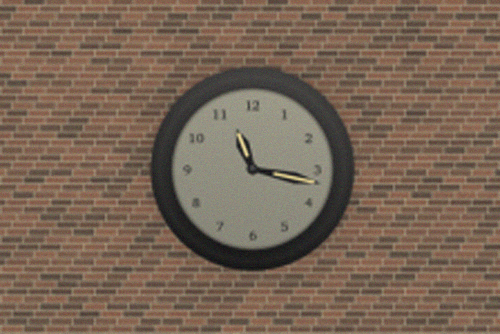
11:17
